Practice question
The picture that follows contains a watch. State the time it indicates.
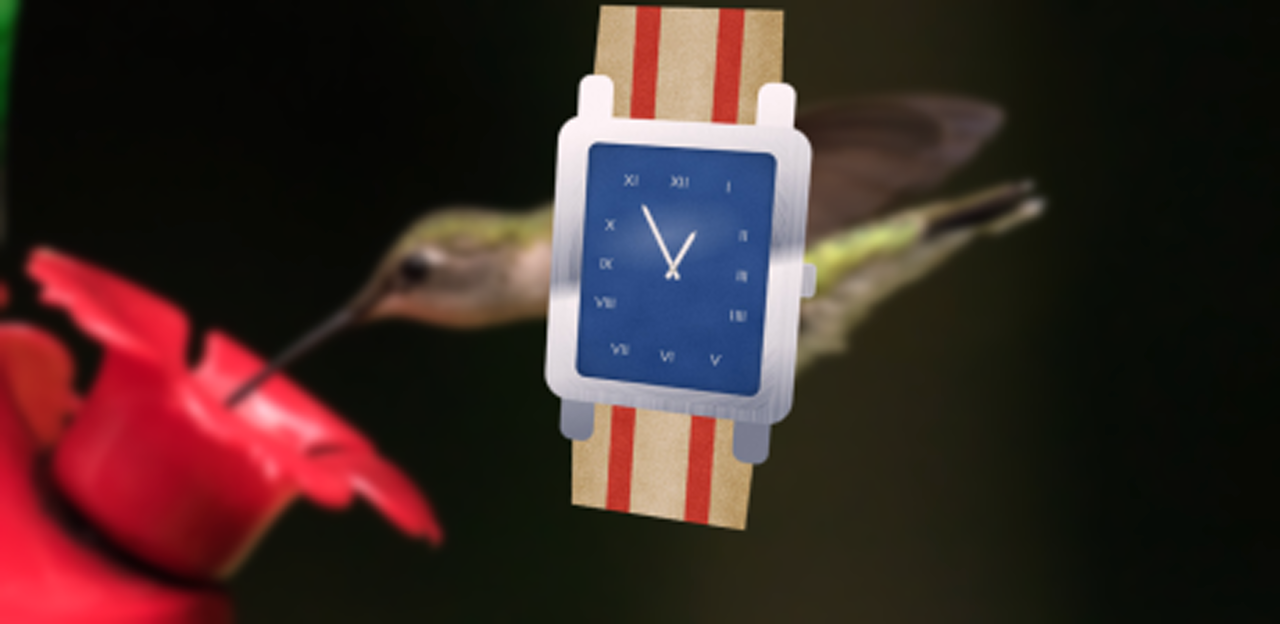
12:55
